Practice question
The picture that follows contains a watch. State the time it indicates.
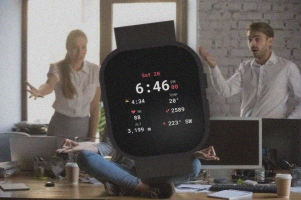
6:46
